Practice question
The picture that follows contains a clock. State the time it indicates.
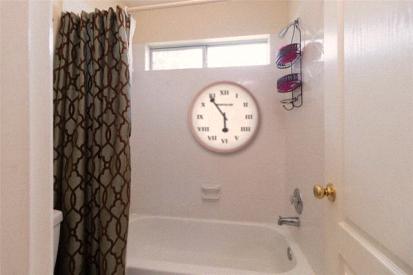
5:54
